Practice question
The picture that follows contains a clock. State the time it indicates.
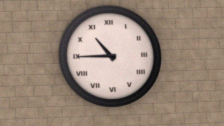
10:45
